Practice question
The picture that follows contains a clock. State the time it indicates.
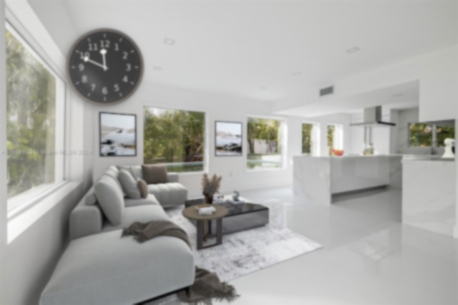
11:49
